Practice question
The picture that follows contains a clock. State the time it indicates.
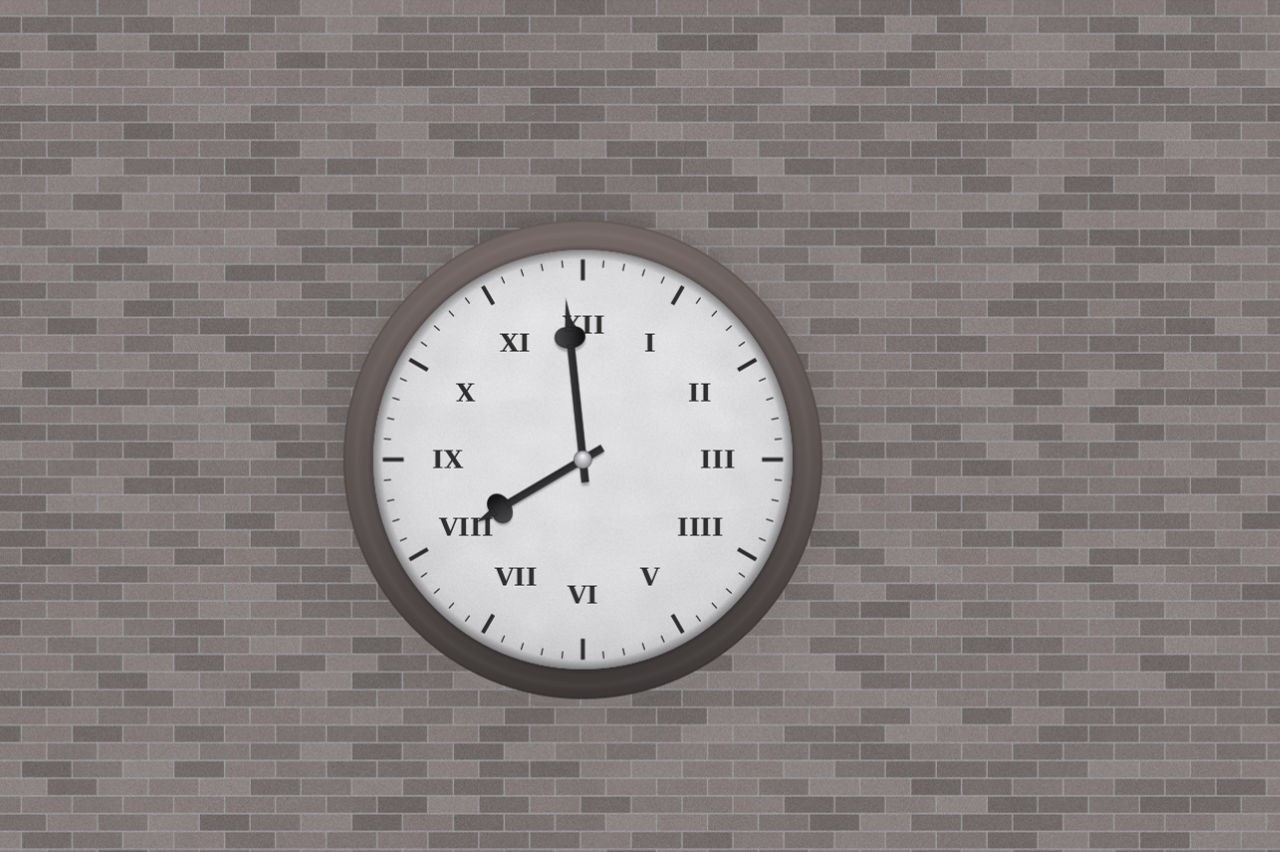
7:59
